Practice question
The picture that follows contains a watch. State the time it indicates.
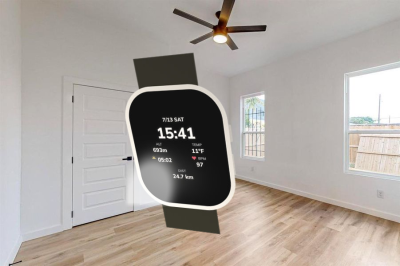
15:41
